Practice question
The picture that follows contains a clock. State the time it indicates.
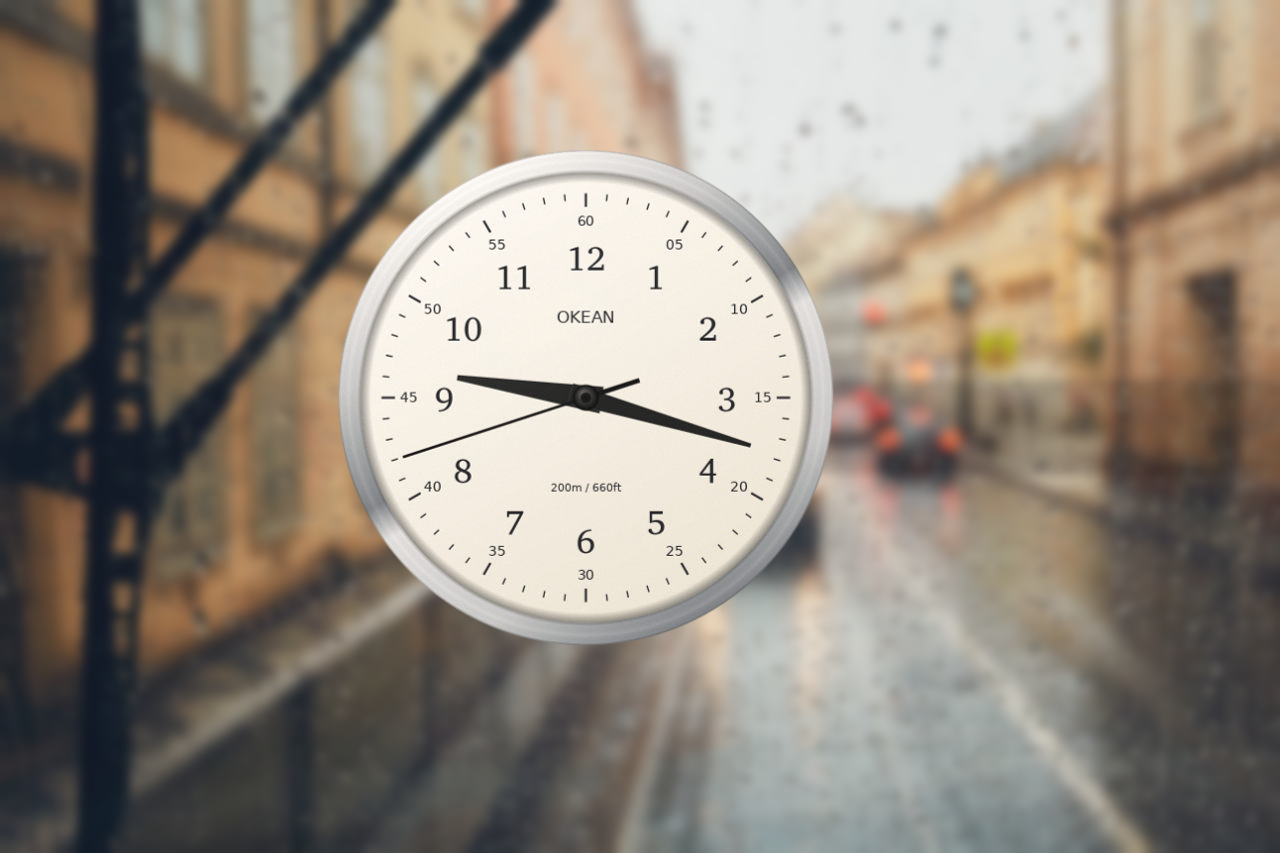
9:17:42
